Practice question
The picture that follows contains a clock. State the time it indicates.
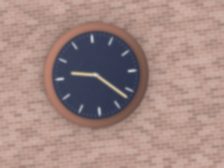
9:22
